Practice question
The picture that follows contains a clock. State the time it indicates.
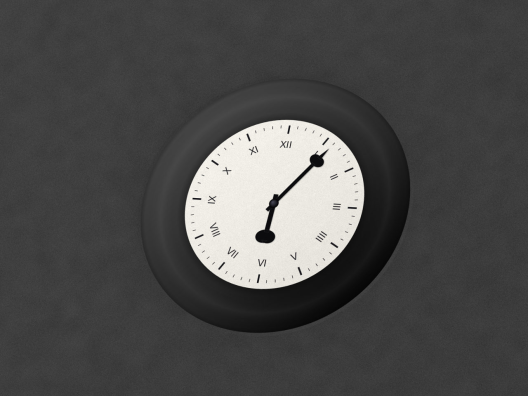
6:06
